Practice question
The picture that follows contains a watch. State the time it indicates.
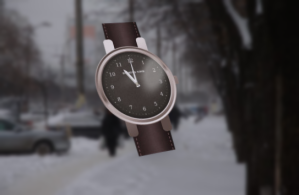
11:00
